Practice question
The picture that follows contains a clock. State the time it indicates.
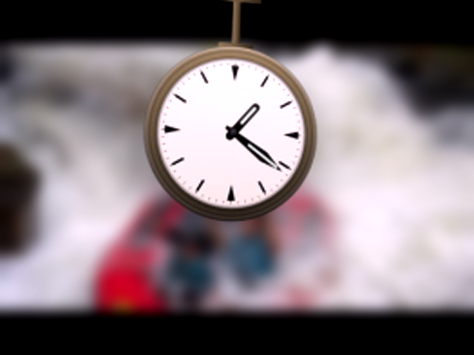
1:21
